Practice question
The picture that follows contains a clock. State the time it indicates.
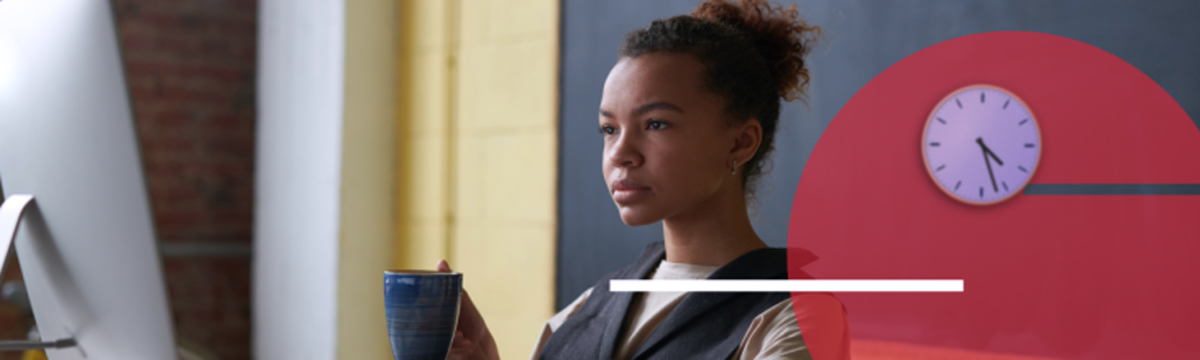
4:27
